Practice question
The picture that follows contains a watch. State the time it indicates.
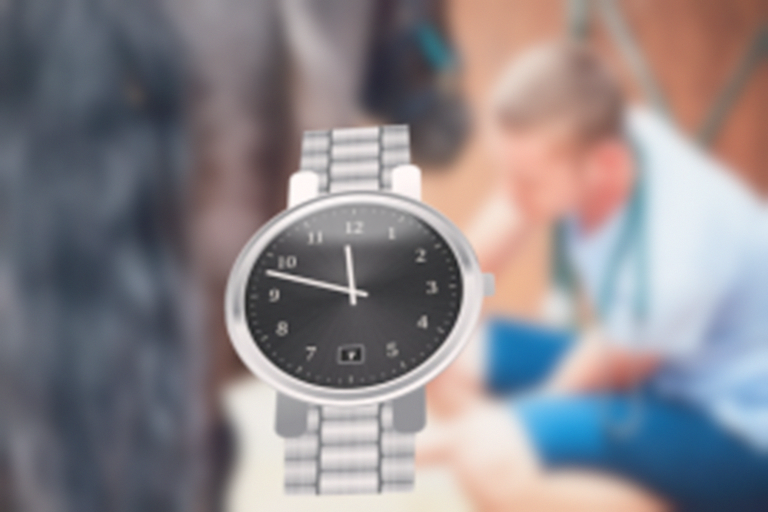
11:48
